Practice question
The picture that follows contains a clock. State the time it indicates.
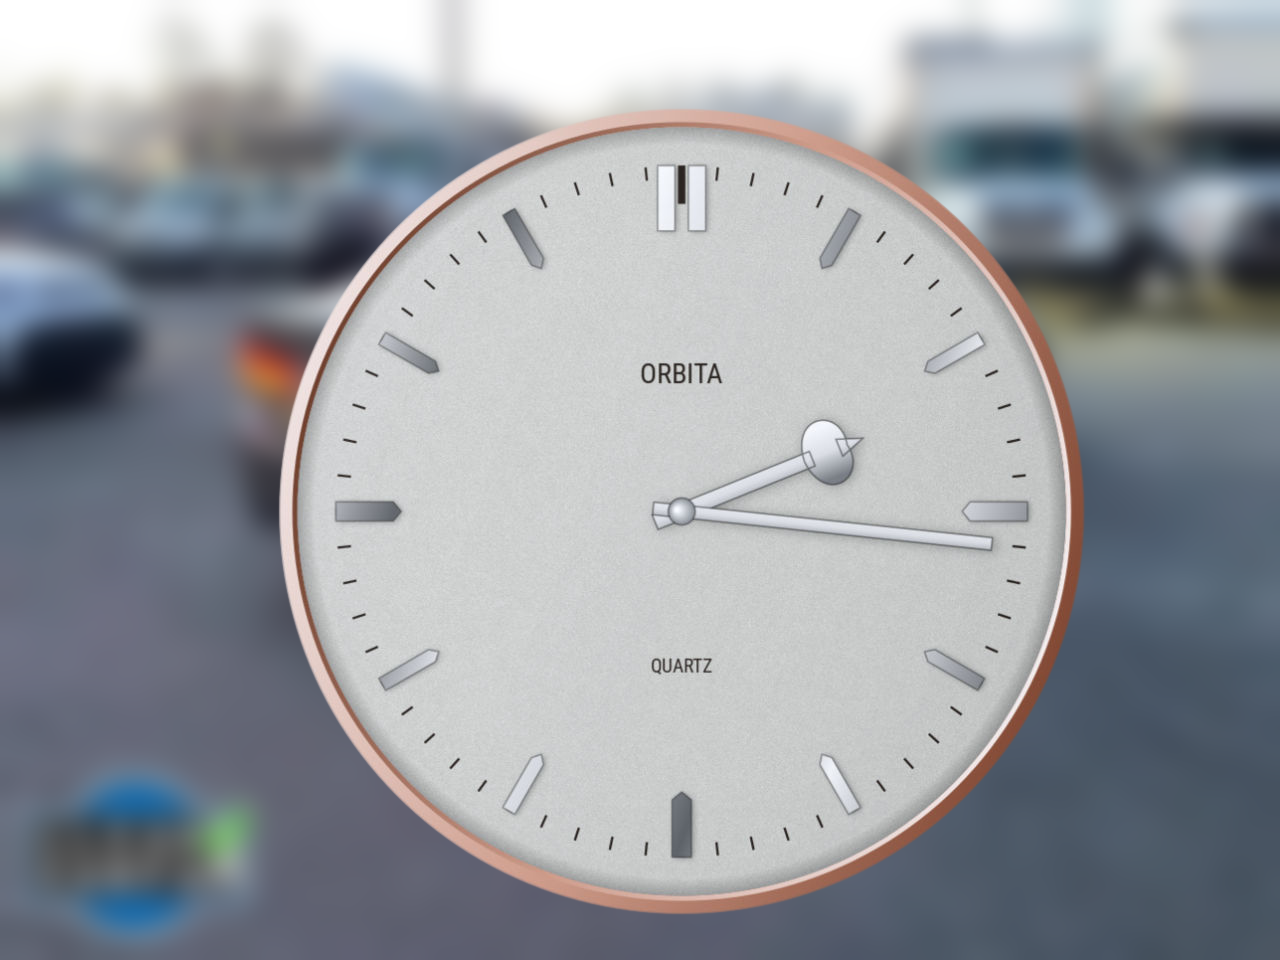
2:16
